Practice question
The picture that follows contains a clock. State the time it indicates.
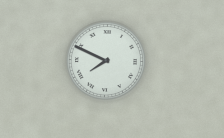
7:49
